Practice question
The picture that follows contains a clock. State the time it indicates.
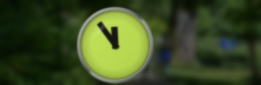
11:54
